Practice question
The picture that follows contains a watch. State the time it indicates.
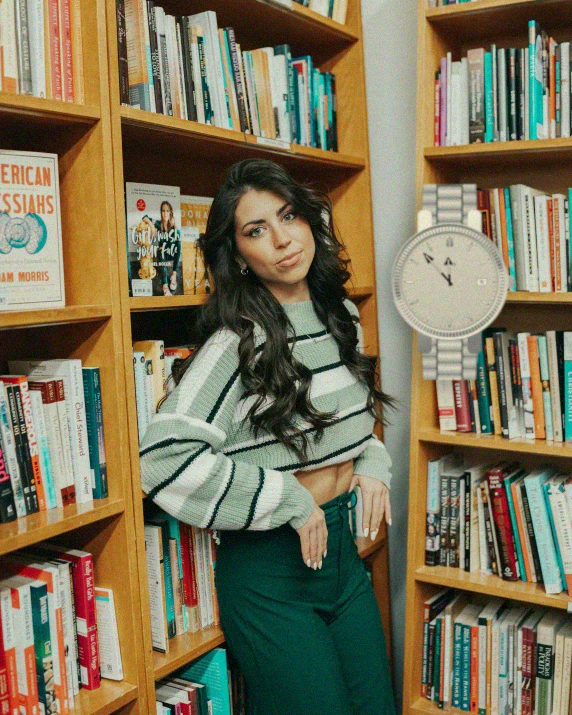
11:53
